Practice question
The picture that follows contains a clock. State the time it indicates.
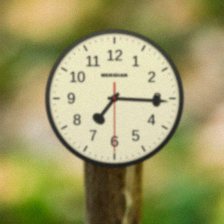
7:15:30
